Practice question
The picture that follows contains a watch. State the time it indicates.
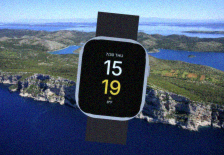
15:19
